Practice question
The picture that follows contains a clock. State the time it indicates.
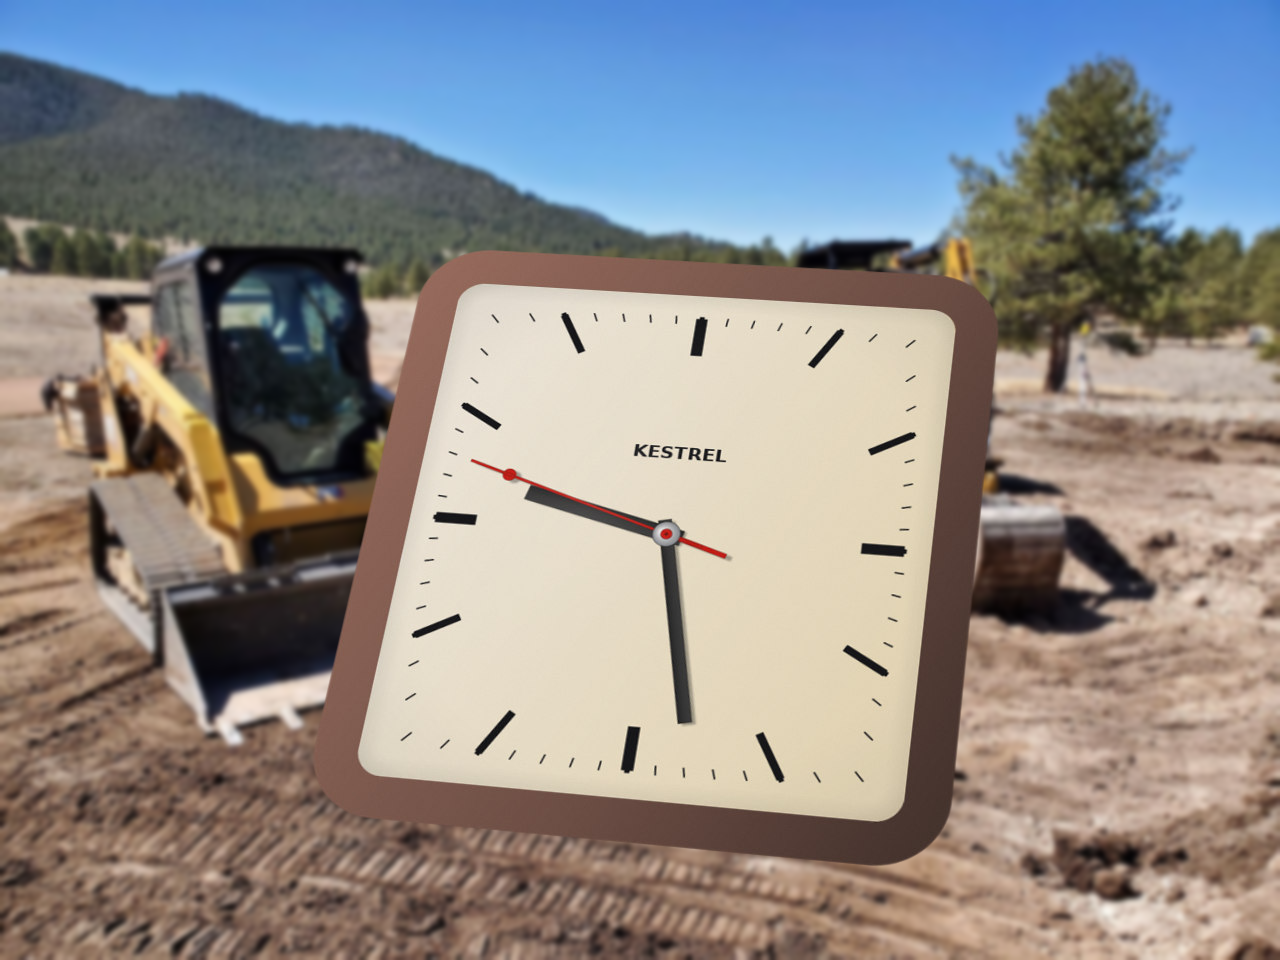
9:27:48
